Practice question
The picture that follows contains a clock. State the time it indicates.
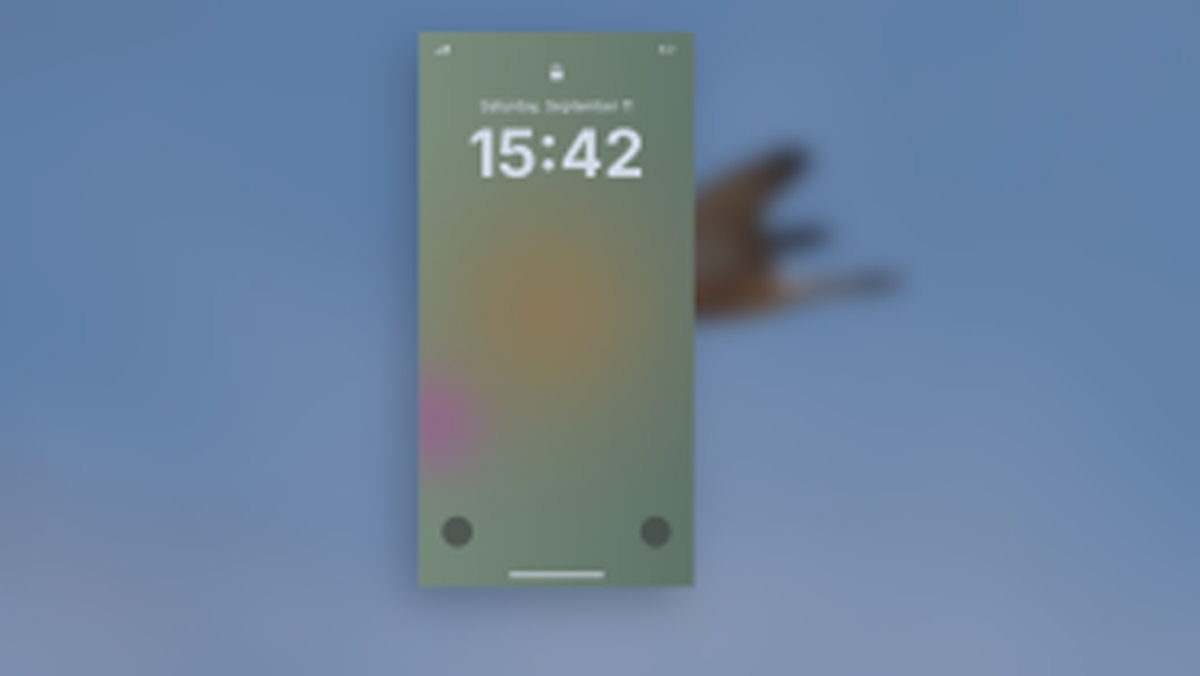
15:42
